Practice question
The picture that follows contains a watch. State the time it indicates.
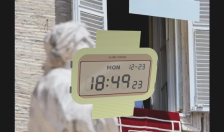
18:49:23
